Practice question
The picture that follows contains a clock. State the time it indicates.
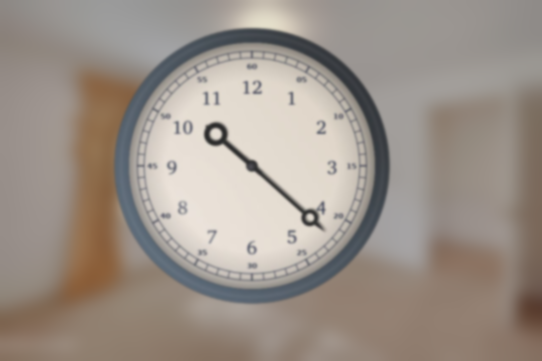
10:22
